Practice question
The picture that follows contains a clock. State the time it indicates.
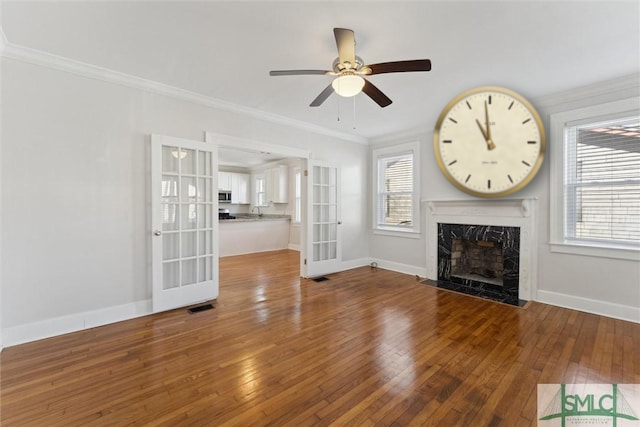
10:59
